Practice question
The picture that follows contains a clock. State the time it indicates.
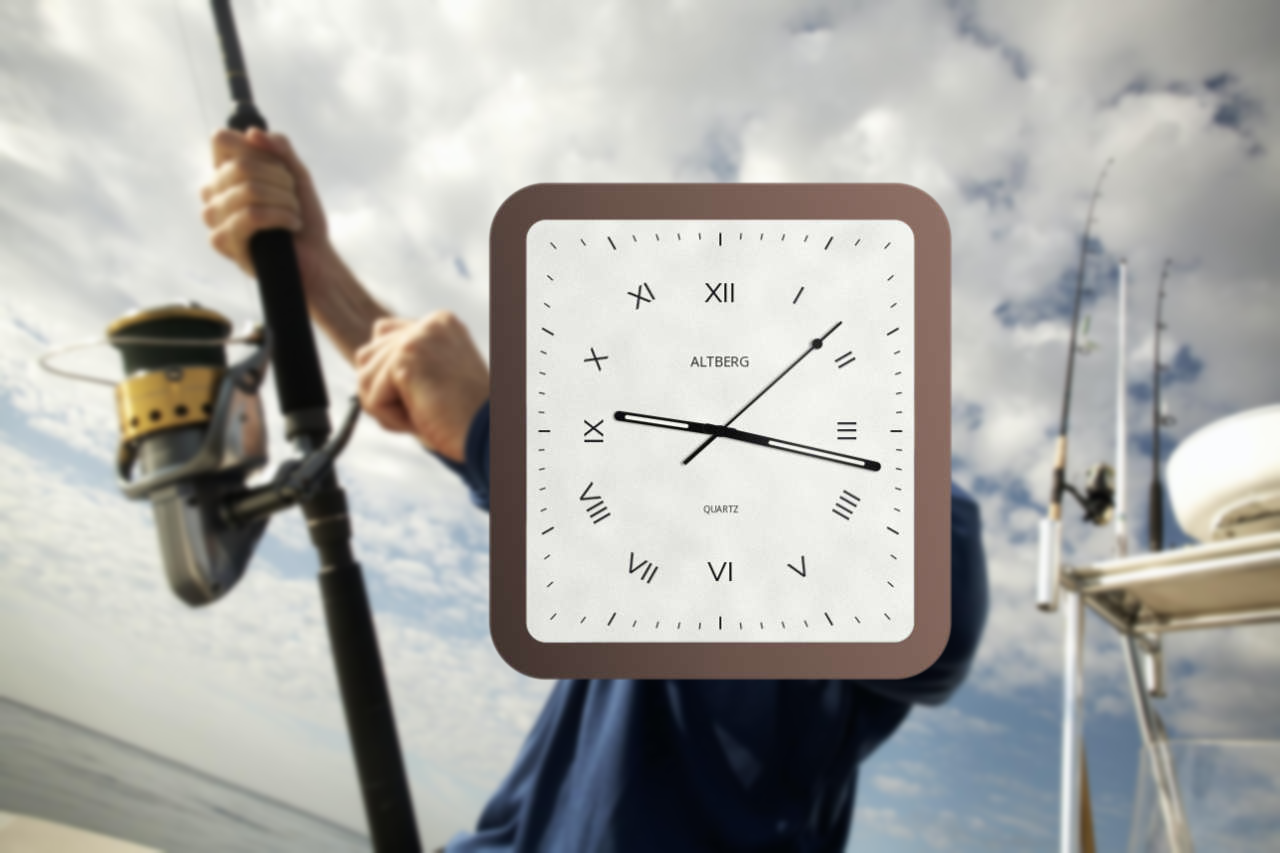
9:17:08
